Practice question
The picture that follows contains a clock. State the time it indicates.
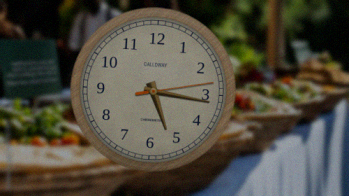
5:16:13
